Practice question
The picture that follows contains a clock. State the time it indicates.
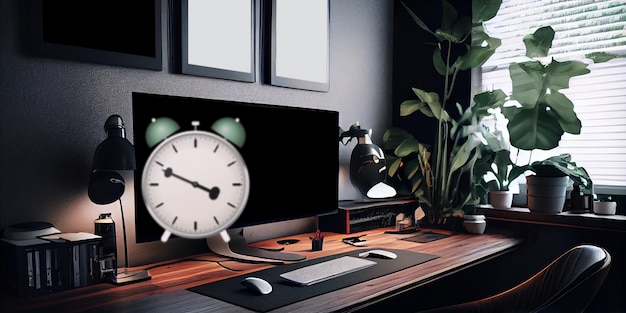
3:49
